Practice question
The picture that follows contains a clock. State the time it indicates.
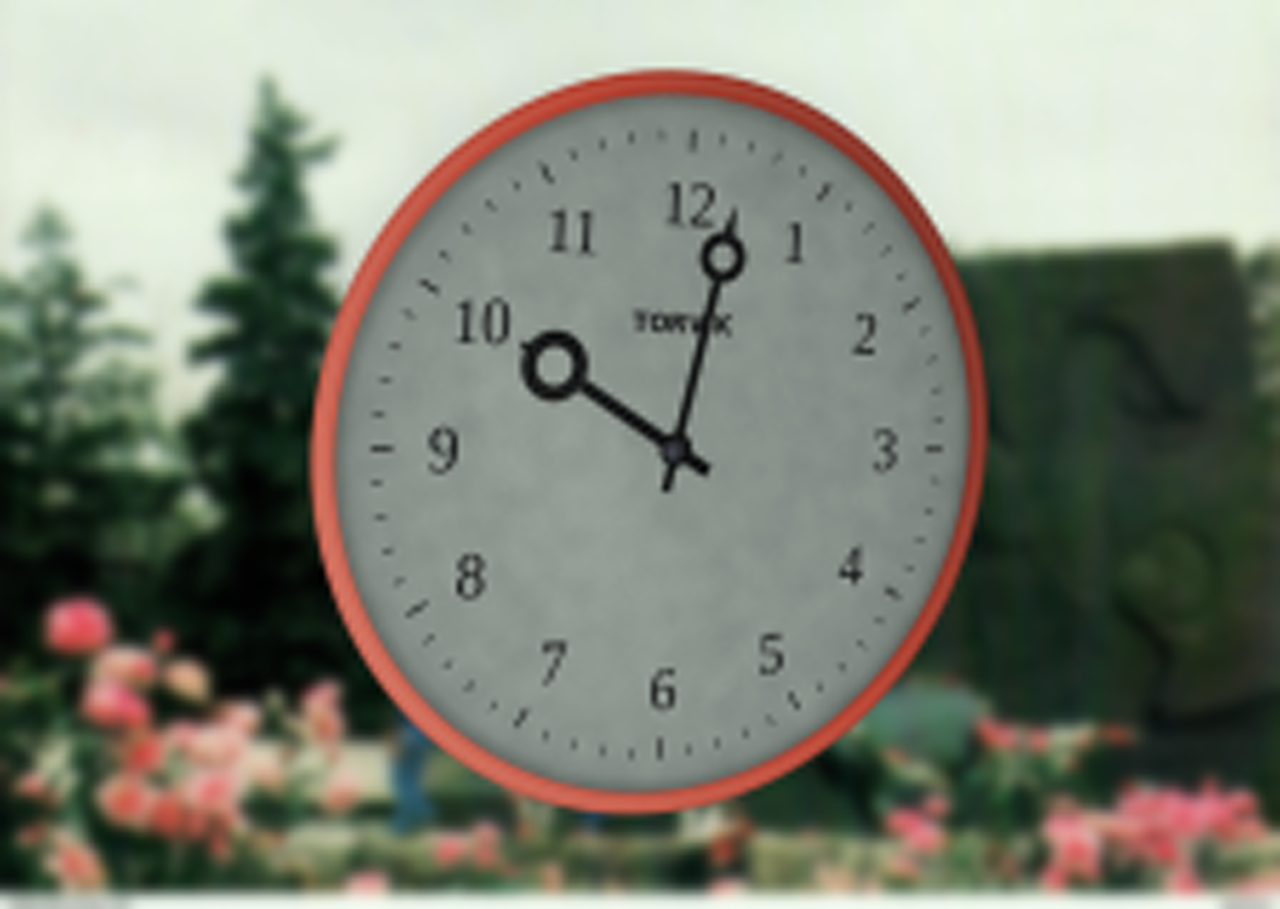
10:02
